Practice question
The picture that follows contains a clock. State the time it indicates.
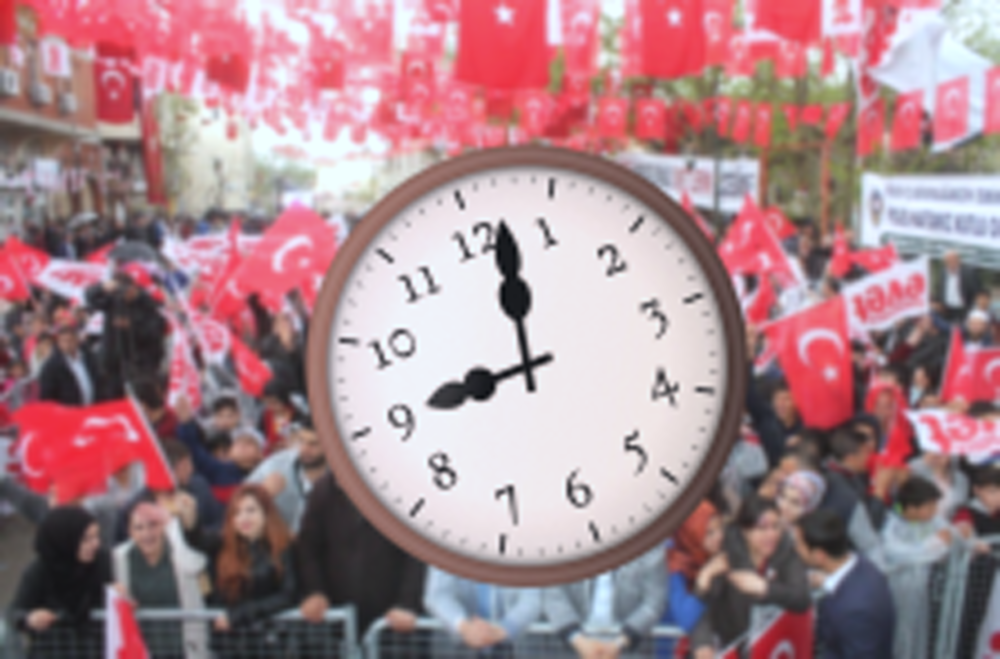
9:02
